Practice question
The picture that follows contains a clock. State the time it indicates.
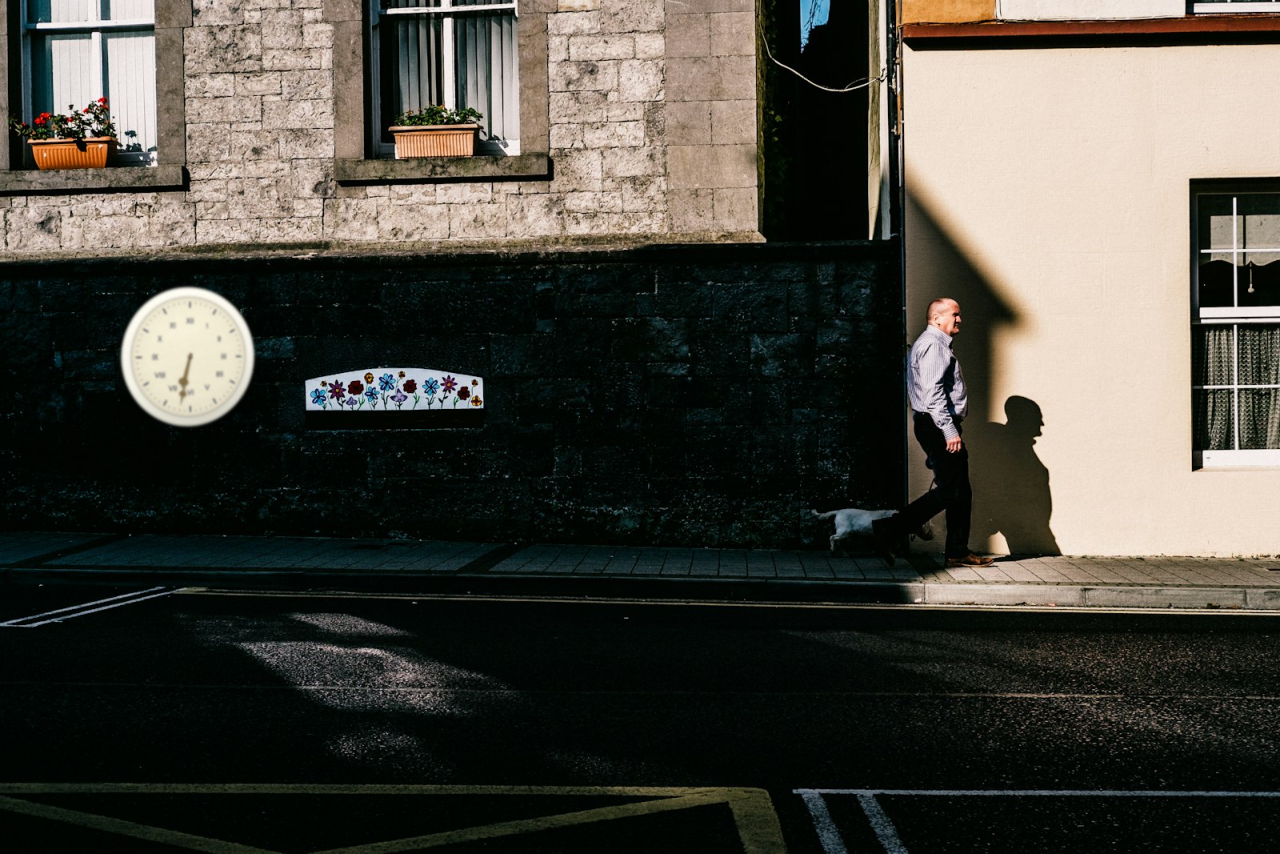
6:32
